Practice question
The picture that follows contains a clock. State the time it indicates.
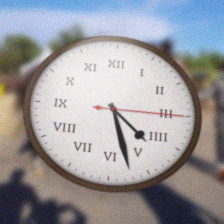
4:27:15
